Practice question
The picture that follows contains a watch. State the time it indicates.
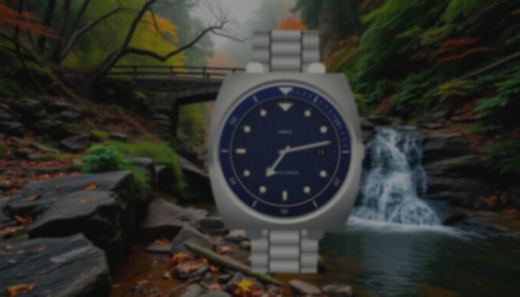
7:13
